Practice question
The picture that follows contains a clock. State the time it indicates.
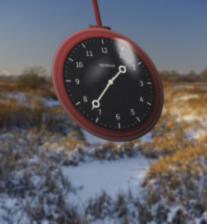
1:37
